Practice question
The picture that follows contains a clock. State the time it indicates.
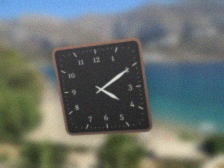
4:10
